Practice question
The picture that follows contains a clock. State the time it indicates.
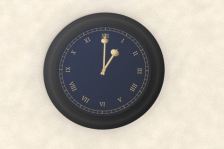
1:00
